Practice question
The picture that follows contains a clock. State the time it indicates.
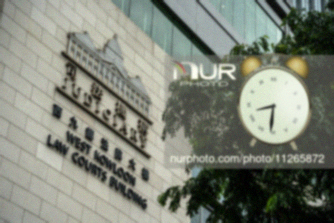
8:31
